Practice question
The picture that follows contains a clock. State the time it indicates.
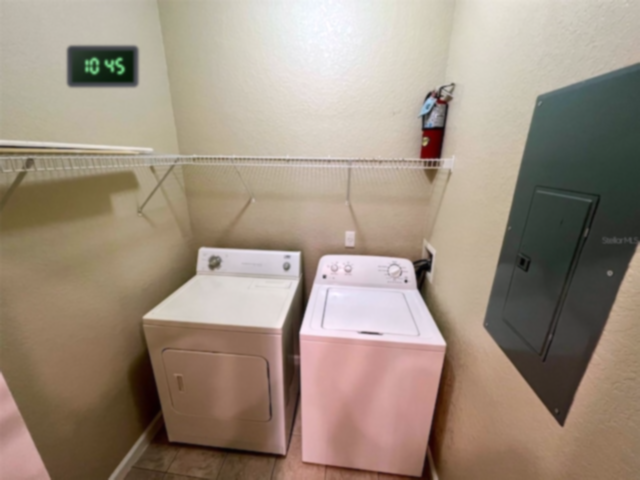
10:45
